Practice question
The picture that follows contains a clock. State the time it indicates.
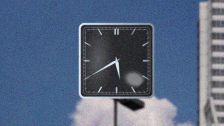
5:40
